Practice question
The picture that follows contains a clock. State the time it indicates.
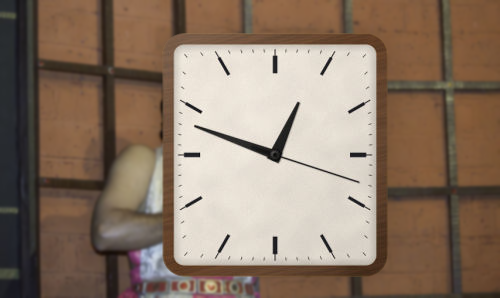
12:48:18
